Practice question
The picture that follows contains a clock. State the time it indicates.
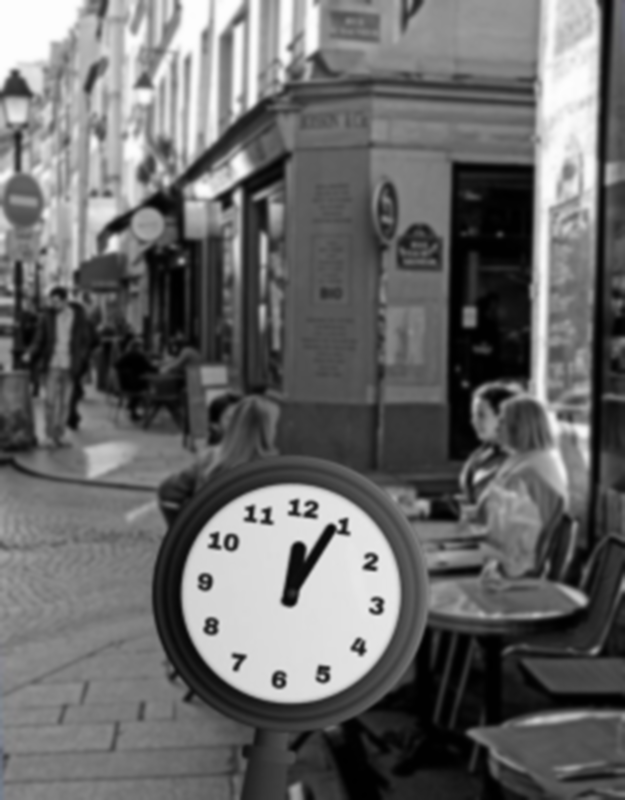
12:04
